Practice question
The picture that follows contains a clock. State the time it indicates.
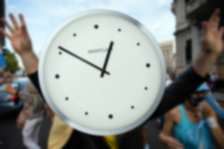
12:51
